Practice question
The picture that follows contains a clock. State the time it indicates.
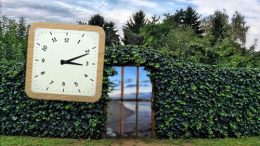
3:11
